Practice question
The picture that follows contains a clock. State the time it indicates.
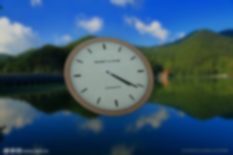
4:21
